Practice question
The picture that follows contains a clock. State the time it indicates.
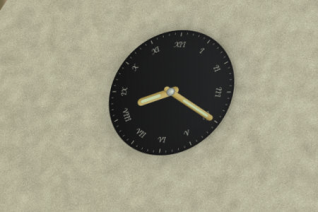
8:20
